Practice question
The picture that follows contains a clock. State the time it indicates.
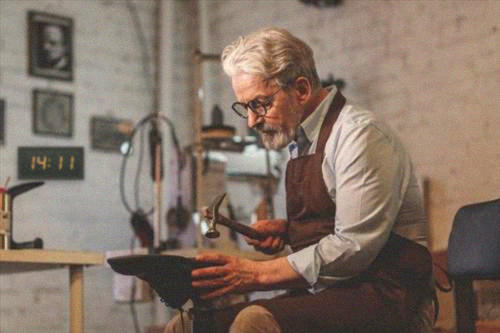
14:11
